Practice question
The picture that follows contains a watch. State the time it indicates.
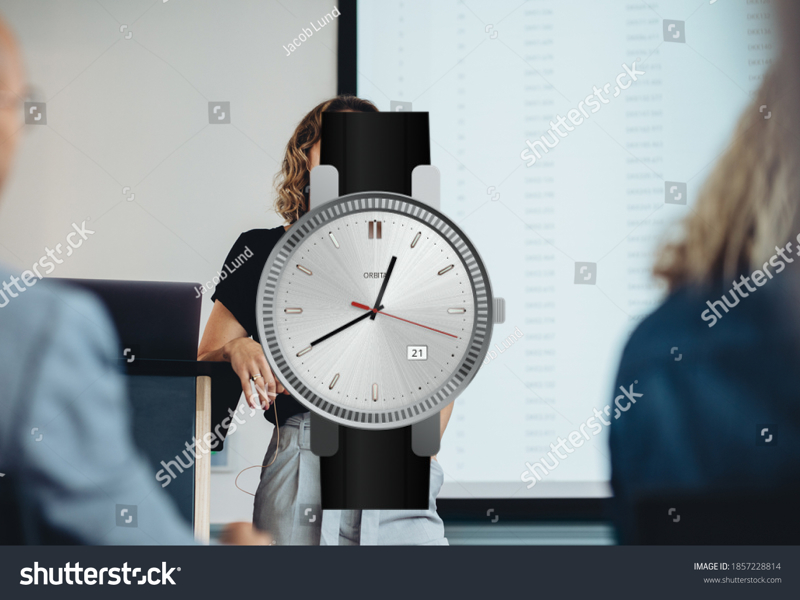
12:40:18
